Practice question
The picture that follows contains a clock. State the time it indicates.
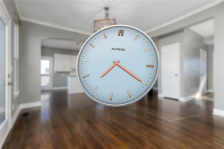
7:20
